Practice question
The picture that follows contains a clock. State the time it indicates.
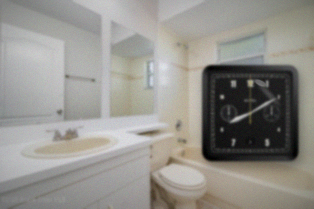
8:10
